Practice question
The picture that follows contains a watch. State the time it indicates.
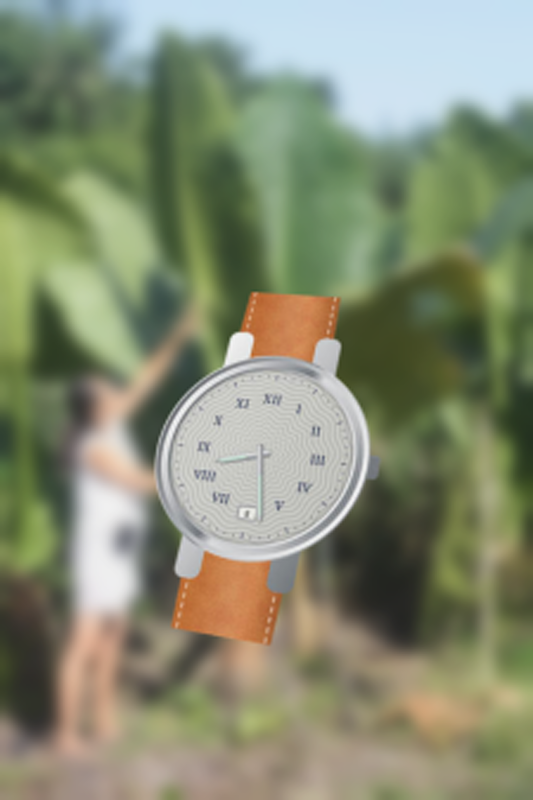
8:28
